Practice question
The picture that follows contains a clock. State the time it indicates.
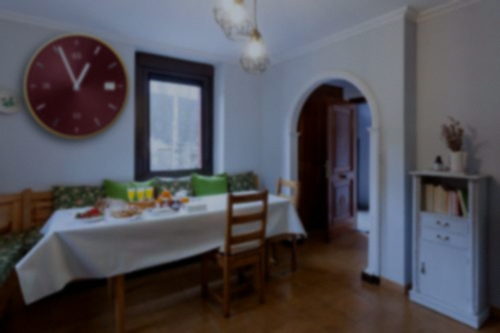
12:56
